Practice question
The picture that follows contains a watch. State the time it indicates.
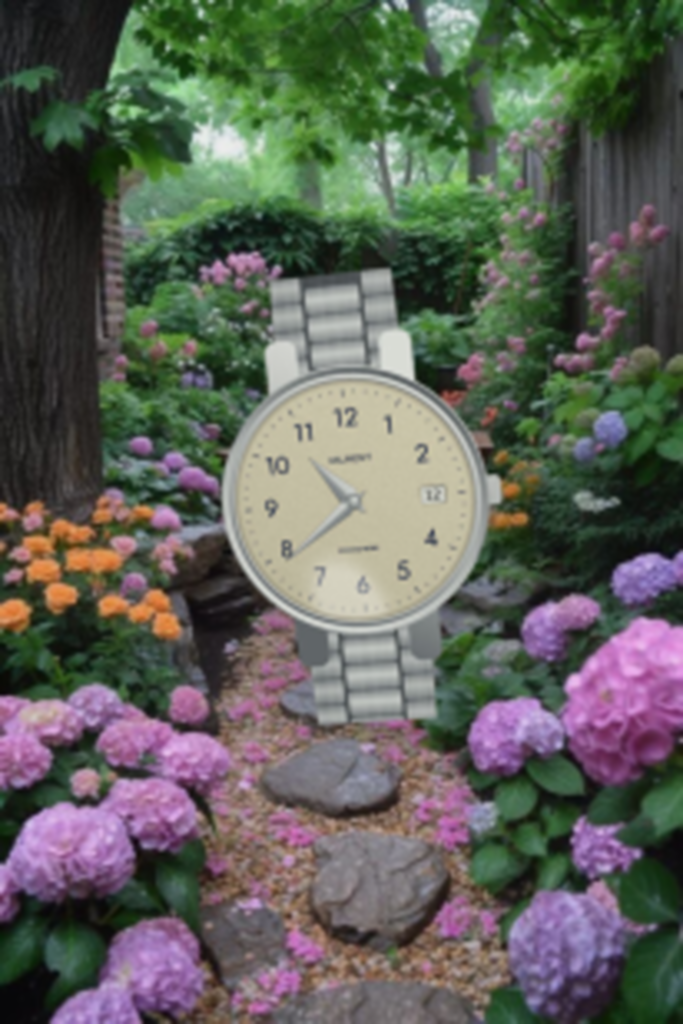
10:39
